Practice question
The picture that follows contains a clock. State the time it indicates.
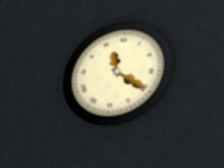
11:20
